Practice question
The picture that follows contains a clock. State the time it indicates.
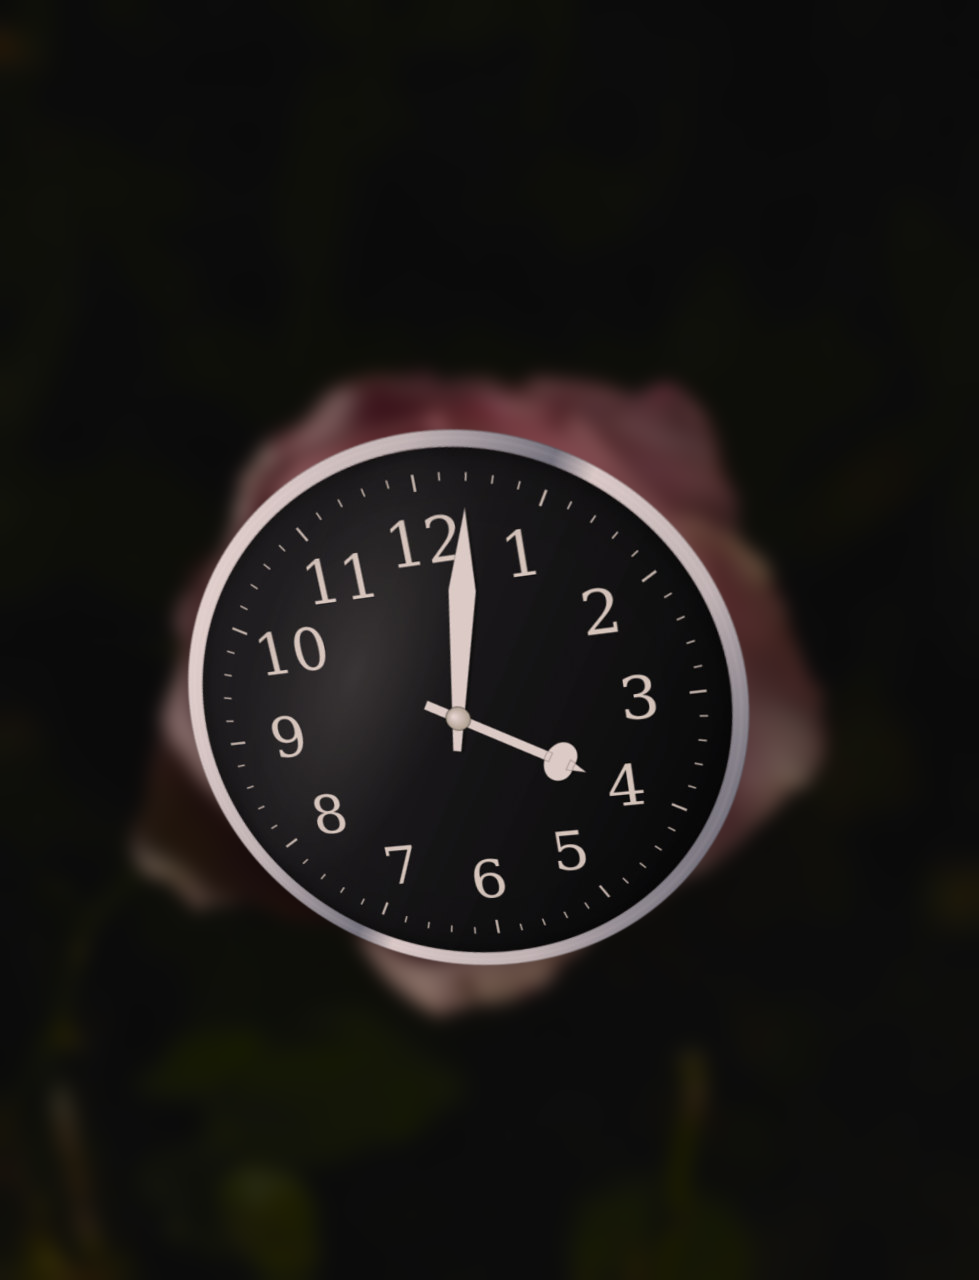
4:02
